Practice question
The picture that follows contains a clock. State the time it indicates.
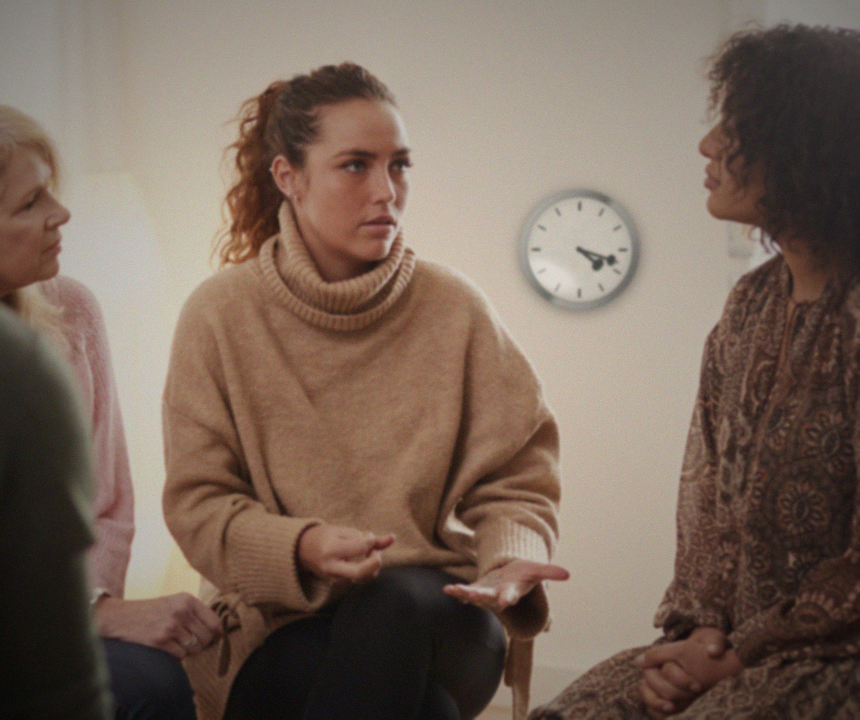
4:18
